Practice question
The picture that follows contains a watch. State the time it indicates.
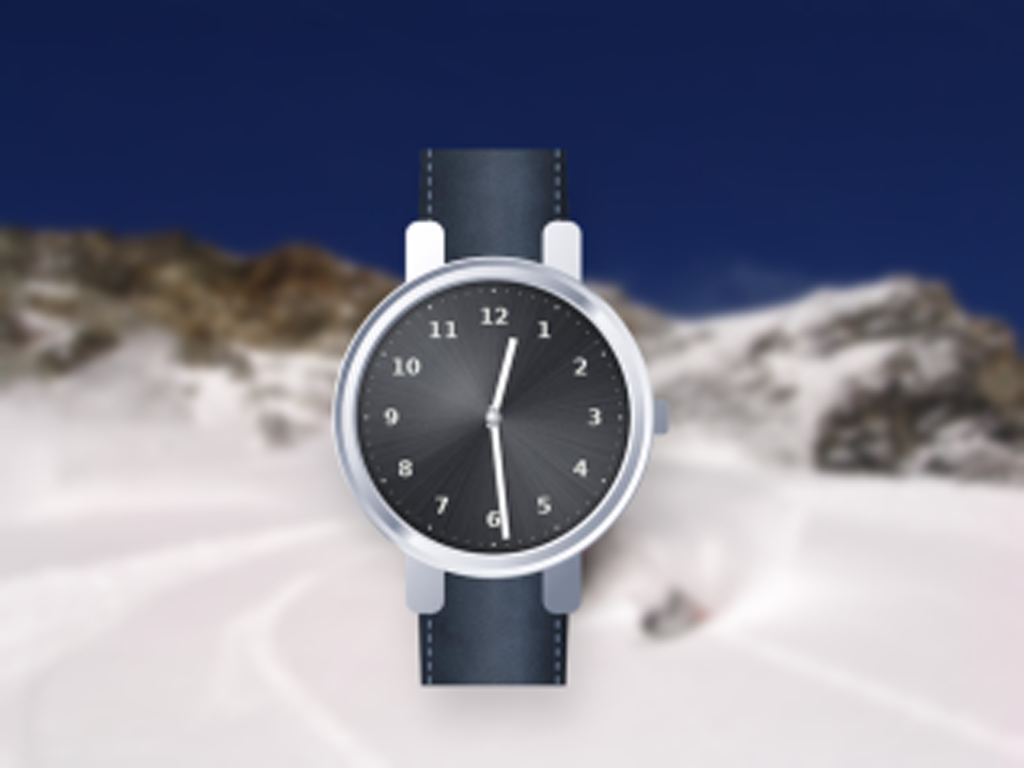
12:29
